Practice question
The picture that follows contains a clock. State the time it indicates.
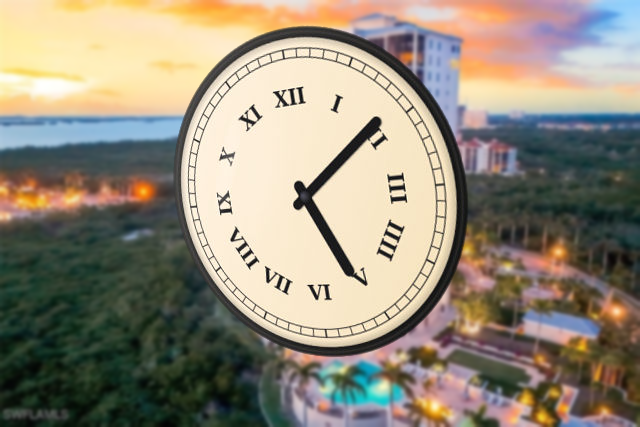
5:09
